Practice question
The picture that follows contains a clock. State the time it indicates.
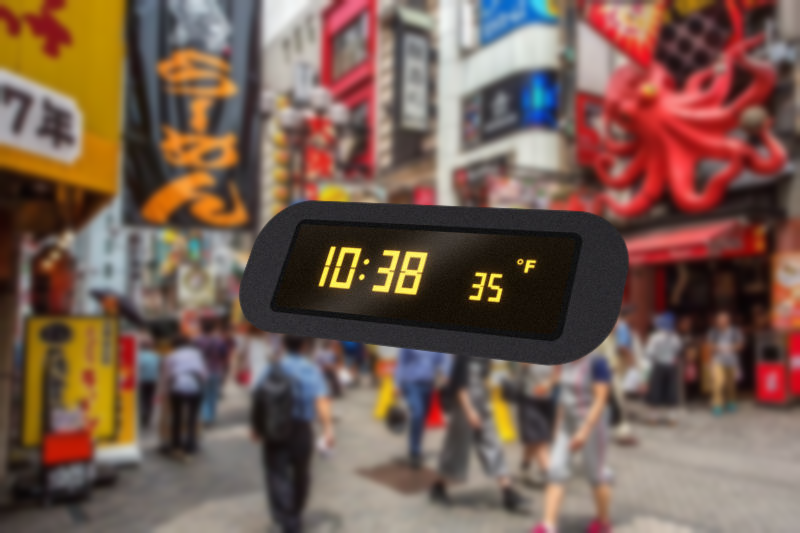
10:38
